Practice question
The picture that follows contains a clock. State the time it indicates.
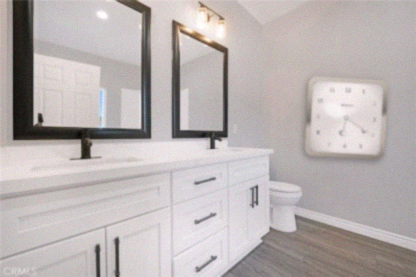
6:20
